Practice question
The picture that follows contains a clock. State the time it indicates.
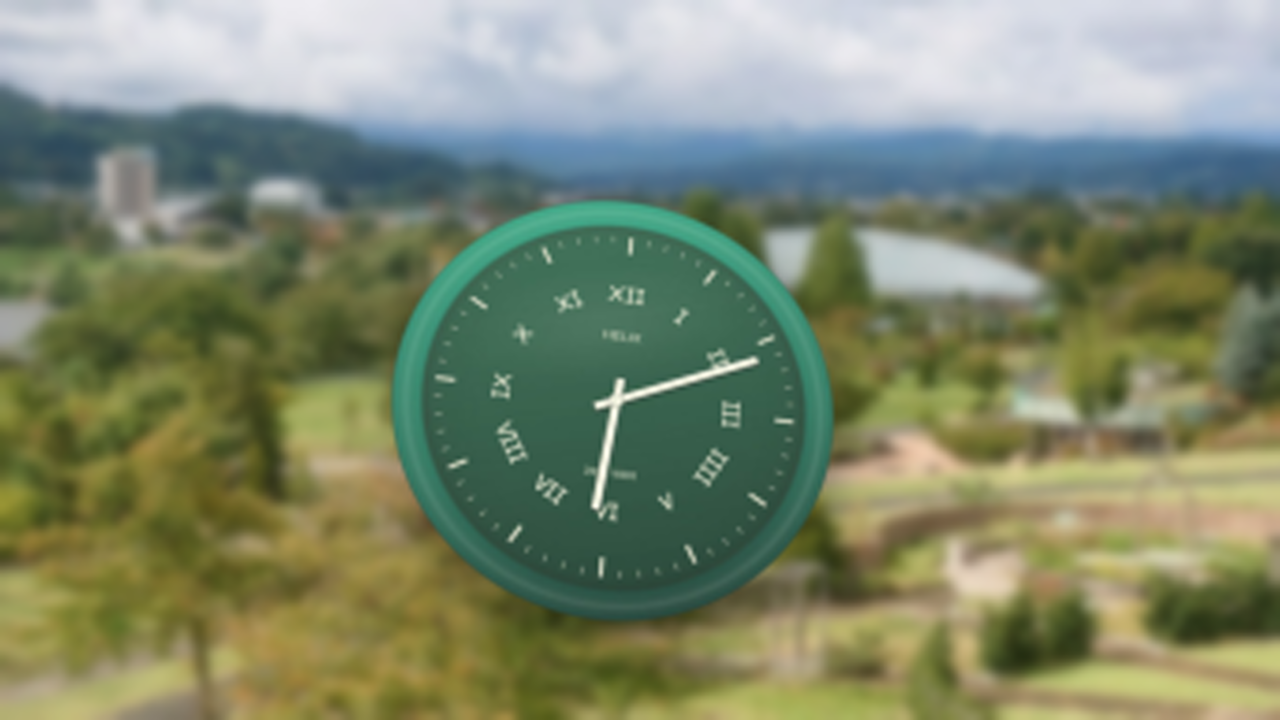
6:11
